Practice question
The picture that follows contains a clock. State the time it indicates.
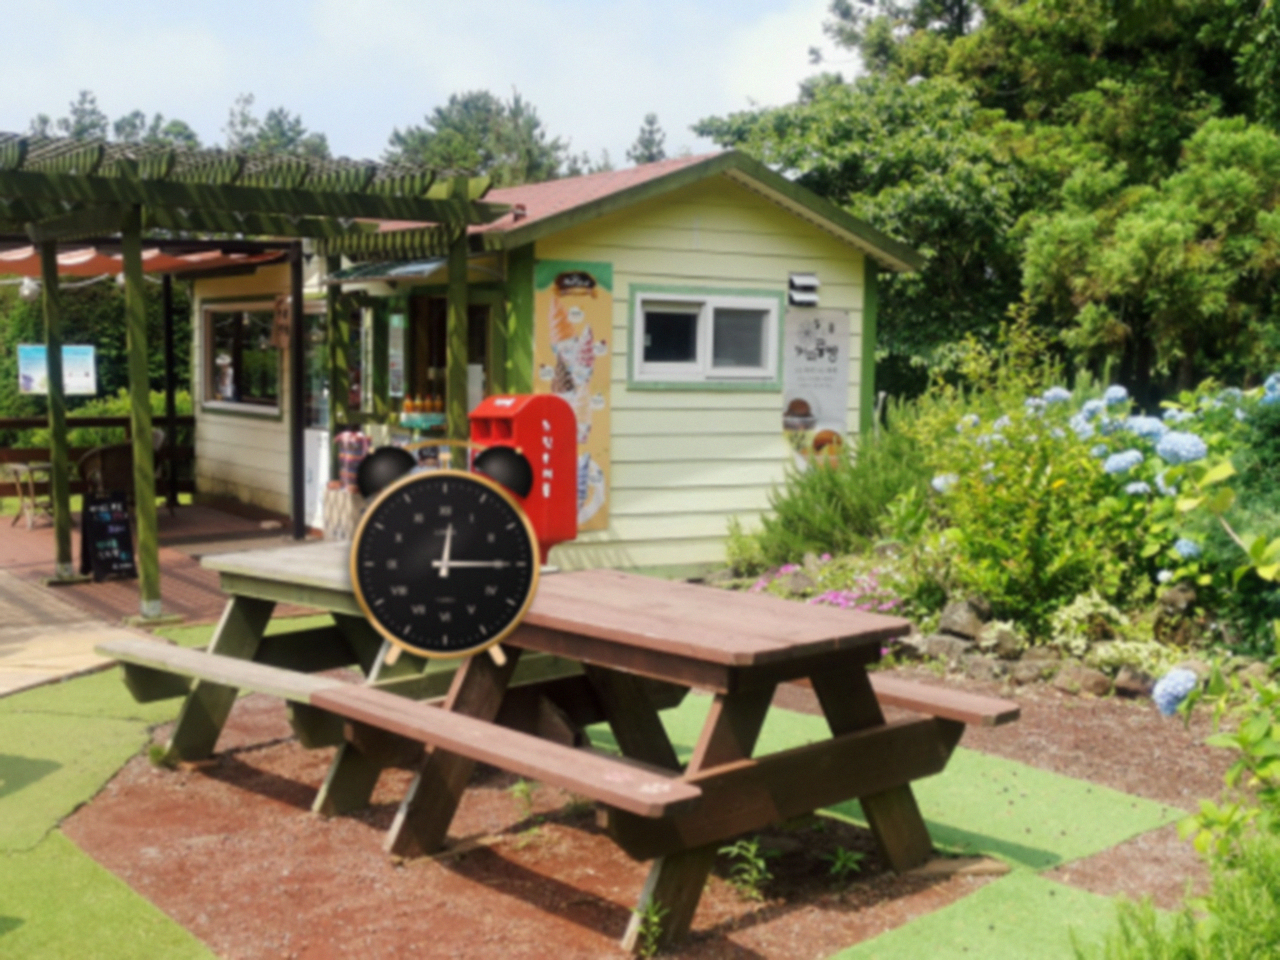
12:15
